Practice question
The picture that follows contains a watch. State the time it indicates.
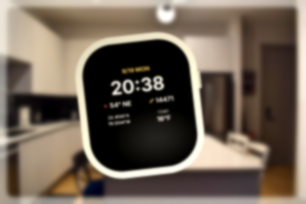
20:38
